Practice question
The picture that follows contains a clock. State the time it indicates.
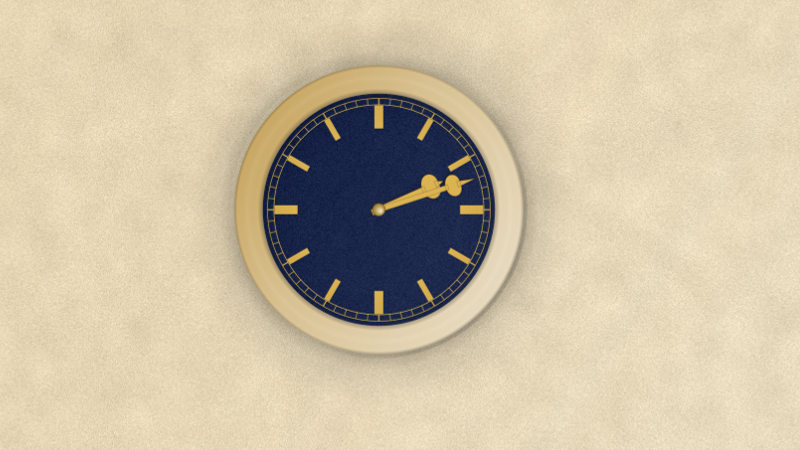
2:12
